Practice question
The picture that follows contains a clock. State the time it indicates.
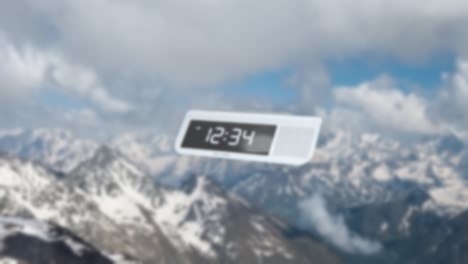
12:34
